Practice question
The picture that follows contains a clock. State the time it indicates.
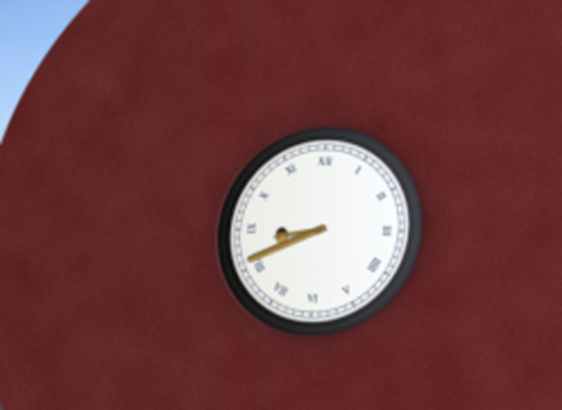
8:41
